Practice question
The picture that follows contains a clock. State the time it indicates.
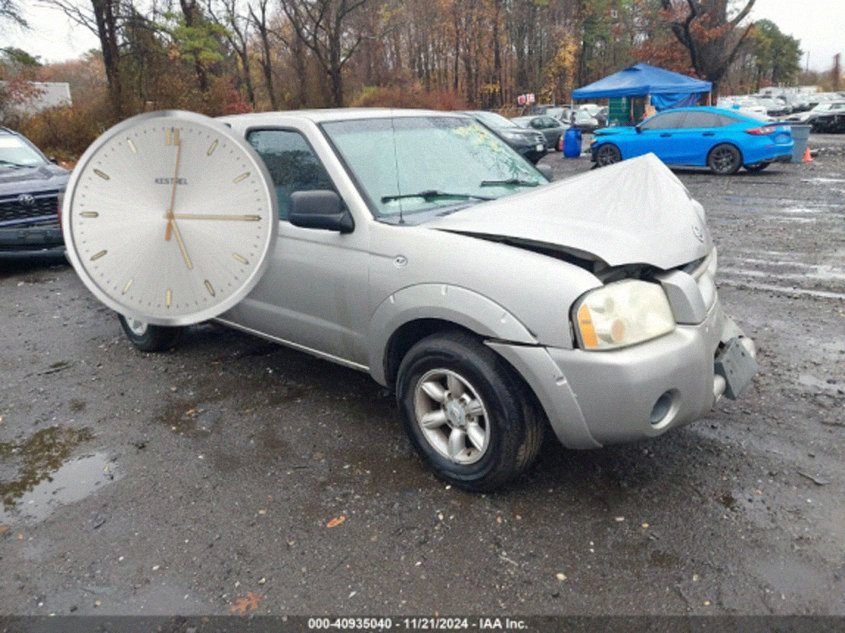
5:15:01
